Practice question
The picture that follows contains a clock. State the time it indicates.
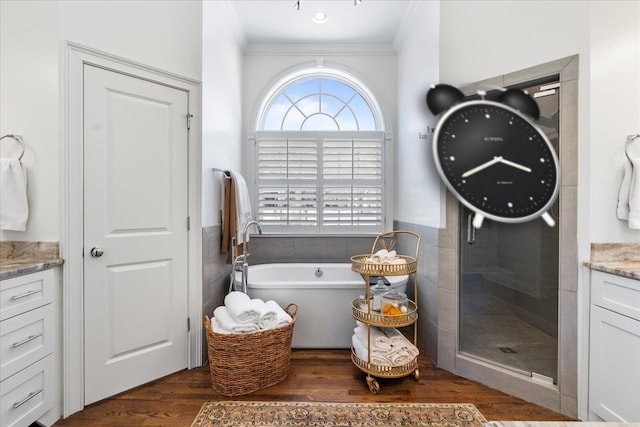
3:41
